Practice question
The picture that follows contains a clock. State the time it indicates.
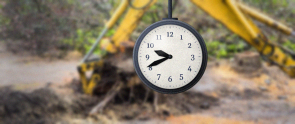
9:41
